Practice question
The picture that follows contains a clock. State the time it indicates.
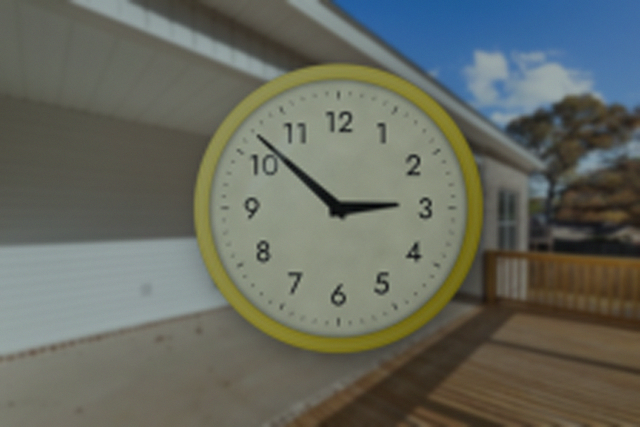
2:52
